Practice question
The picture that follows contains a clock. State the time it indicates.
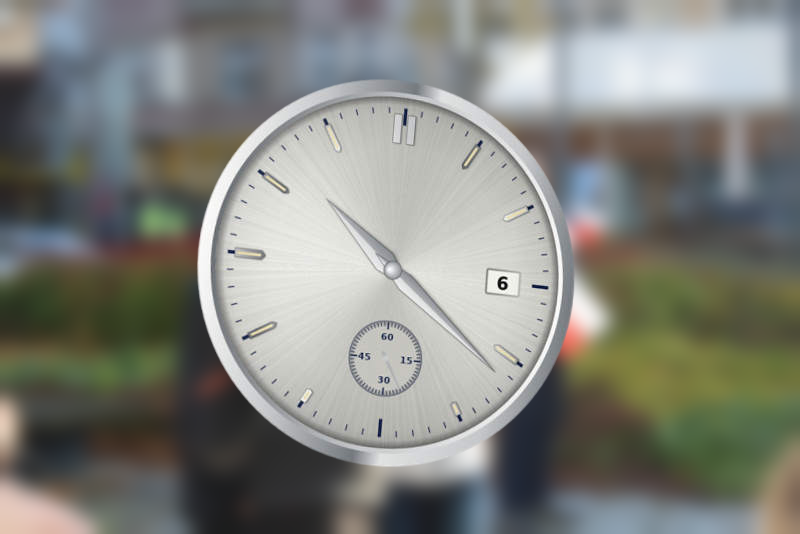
10:21:25
